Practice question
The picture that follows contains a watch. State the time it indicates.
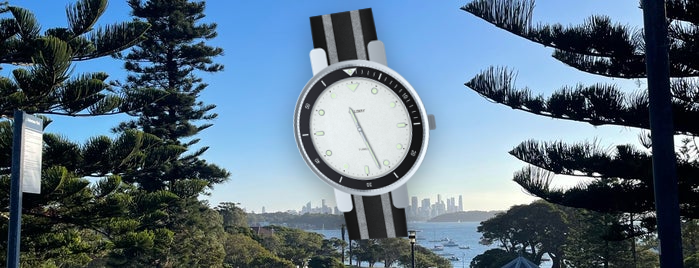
11:27
